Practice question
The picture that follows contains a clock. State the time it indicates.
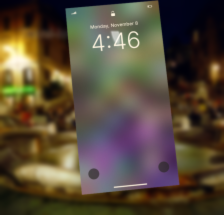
4:46
